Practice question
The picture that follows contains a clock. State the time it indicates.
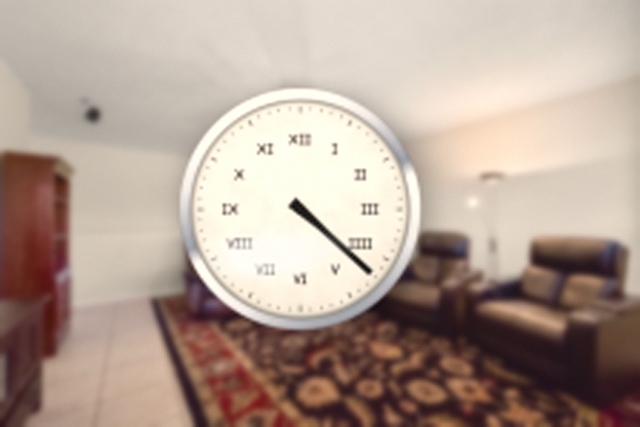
4:22
